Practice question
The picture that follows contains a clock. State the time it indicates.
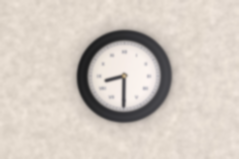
8:30
